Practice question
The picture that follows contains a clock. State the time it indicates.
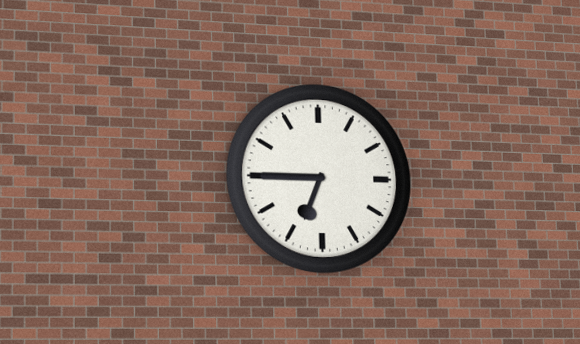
6:45
